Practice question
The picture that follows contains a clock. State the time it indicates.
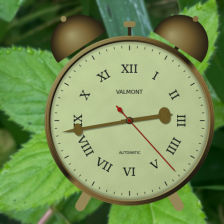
2:43:23
